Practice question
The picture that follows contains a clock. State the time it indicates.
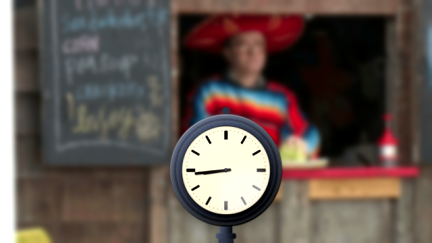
8:44
